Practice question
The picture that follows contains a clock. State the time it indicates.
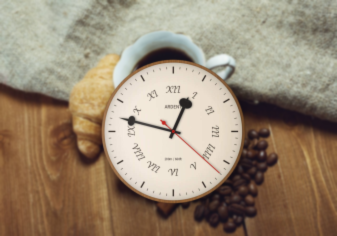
12:47:22
